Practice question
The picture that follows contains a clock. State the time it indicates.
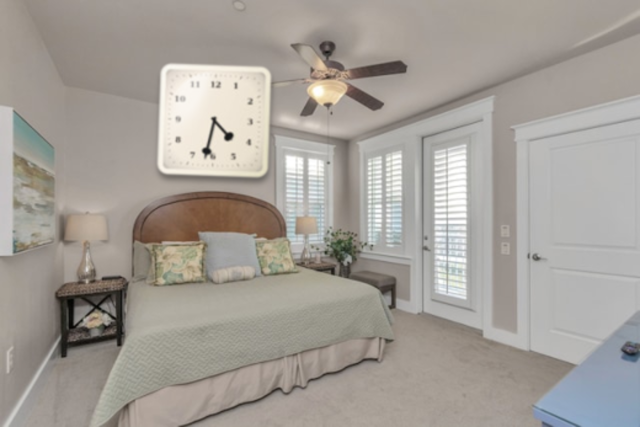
4:32
